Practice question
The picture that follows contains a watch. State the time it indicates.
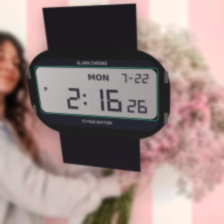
2:16:26
